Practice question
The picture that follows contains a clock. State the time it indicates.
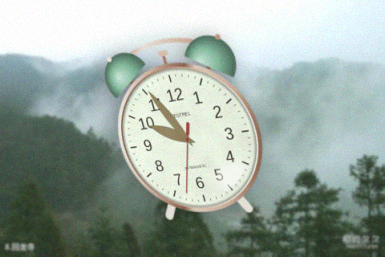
9:55:33
